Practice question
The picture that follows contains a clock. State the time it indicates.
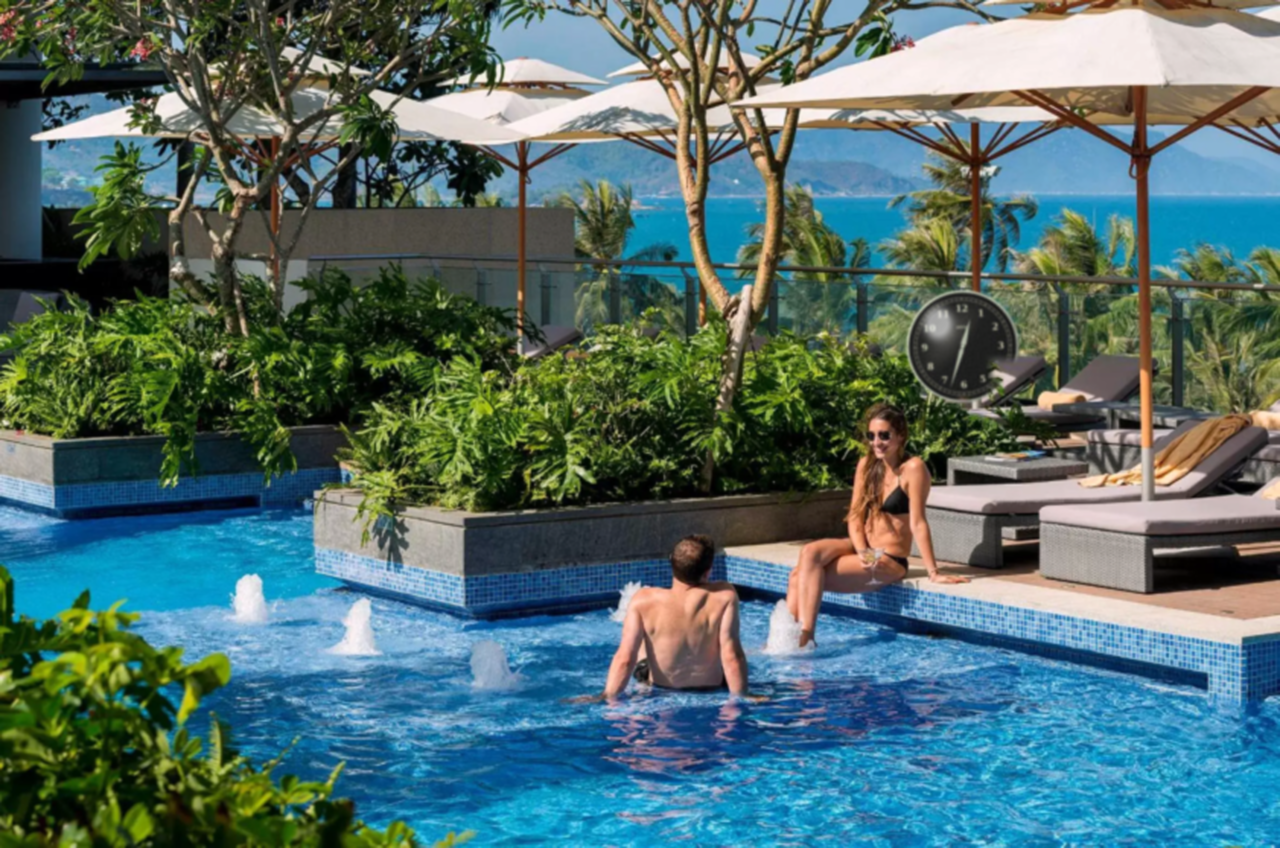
12:33
